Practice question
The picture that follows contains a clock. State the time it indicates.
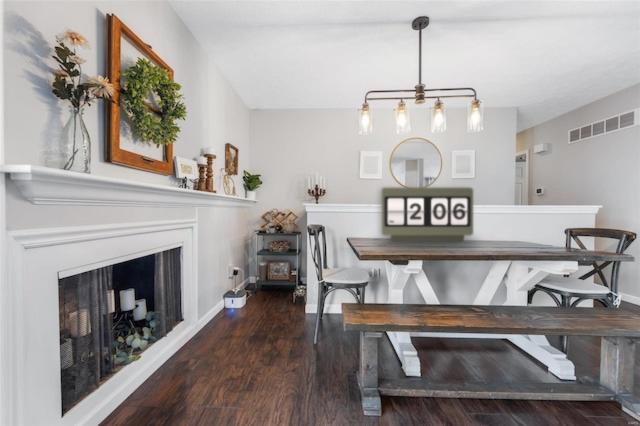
2:06
